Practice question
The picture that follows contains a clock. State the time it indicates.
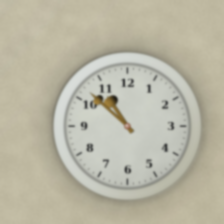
10:52
